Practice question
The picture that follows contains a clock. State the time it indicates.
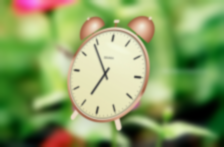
6:54
